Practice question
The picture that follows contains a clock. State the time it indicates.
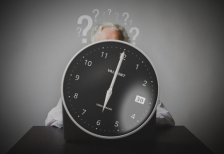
6:00
